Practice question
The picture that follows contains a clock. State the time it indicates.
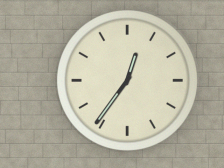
12:36
